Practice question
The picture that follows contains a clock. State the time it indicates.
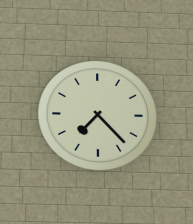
7:23
